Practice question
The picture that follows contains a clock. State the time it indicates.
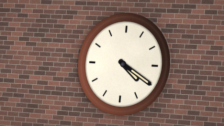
4:20
